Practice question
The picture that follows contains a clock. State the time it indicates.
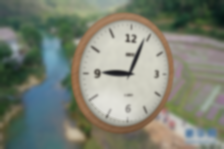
9:04
